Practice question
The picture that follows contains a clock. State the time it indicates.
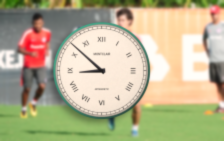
8:52
